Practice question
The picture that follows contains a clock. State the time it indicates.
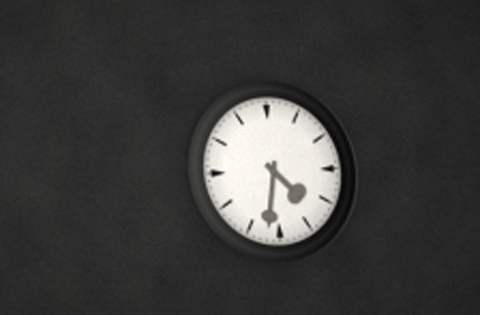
4:32
